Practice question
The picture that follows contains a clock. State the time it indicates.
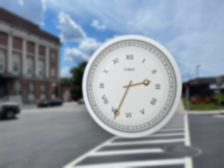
2:34
